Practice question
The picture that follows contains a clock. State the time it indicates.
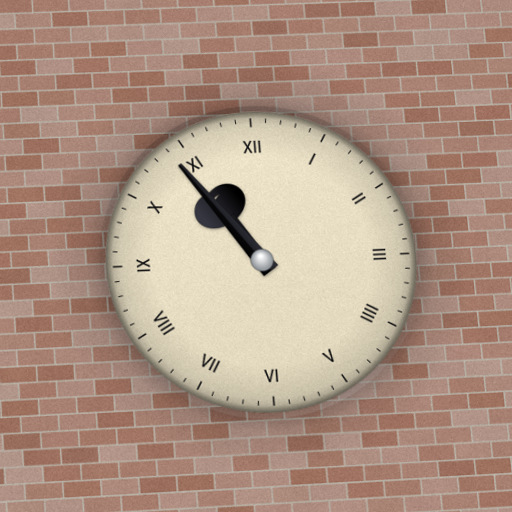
10:54
